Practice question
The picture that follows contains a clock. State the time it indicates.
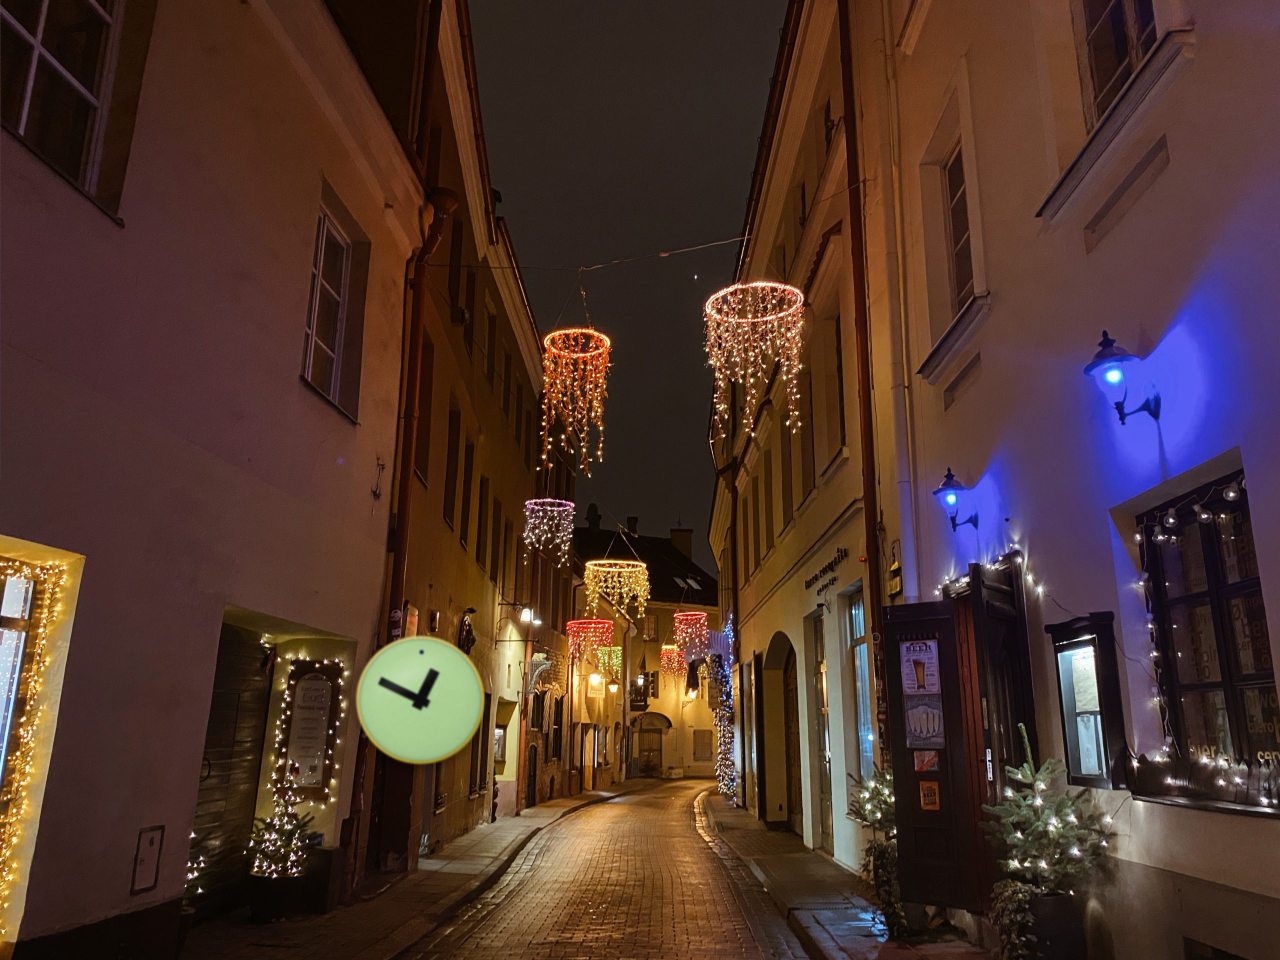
12:49
